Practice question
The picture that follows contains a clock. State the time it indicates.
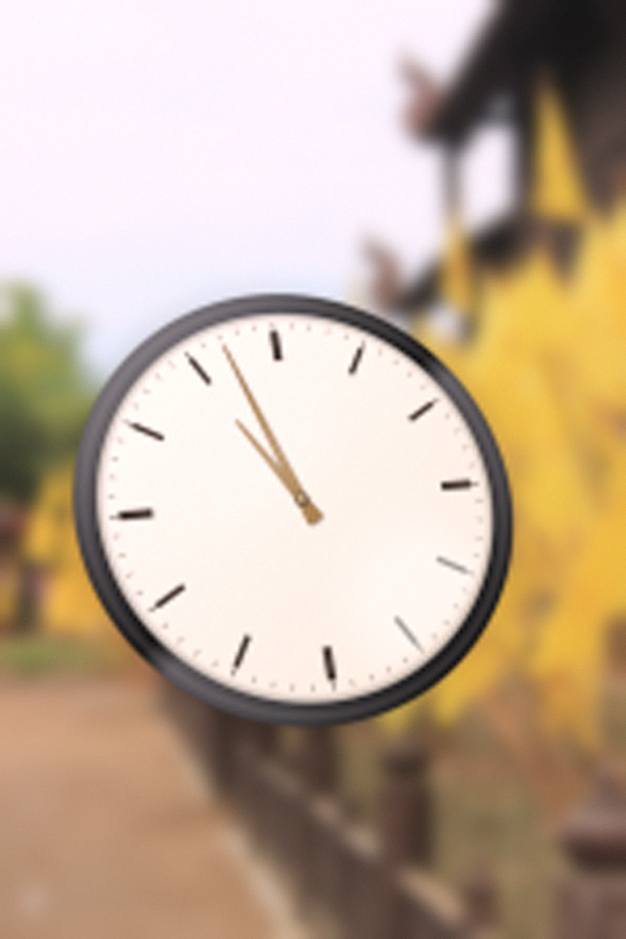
10:57
